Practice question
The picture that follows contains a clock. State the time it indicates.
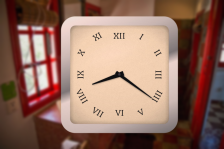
8:21
